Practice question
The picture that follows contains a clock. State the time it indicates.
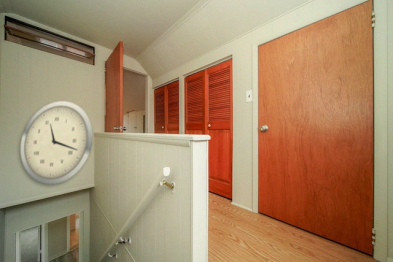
11:18
